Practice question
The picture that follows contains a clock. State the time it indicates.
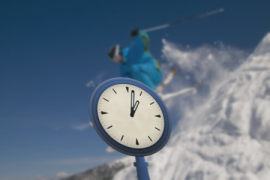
1:02
